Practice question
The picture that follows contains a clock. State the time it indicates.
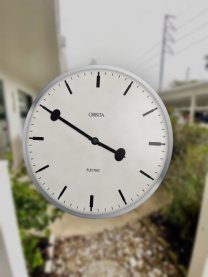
3:50
